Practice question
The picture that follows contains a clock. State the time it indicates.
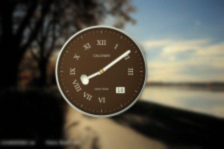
8:09
